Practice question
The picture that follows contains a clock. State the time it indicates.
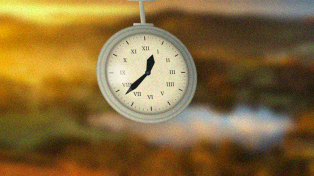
12:38
